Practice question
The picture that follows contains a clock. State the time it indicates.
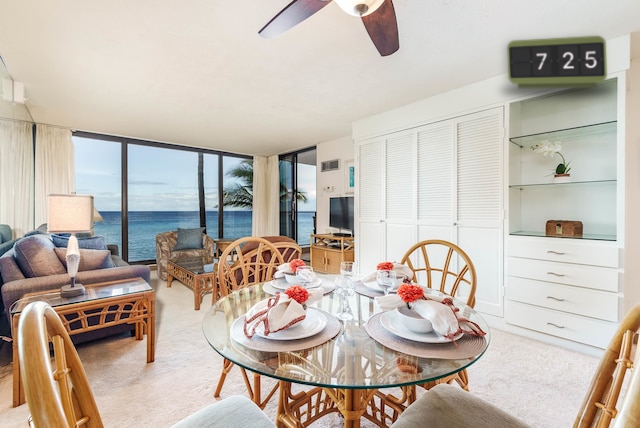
7:25
